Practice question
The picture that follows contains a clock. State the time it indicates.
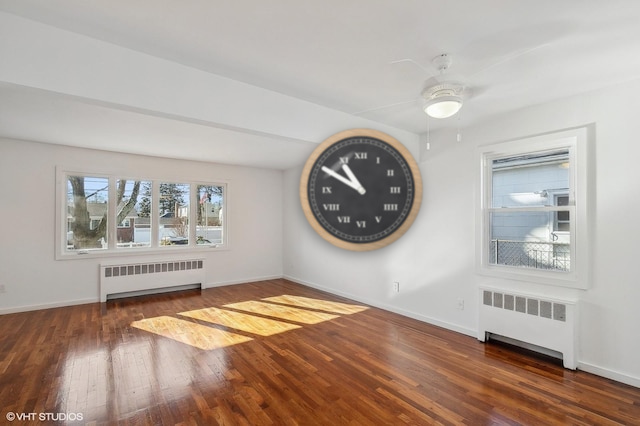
10:50
